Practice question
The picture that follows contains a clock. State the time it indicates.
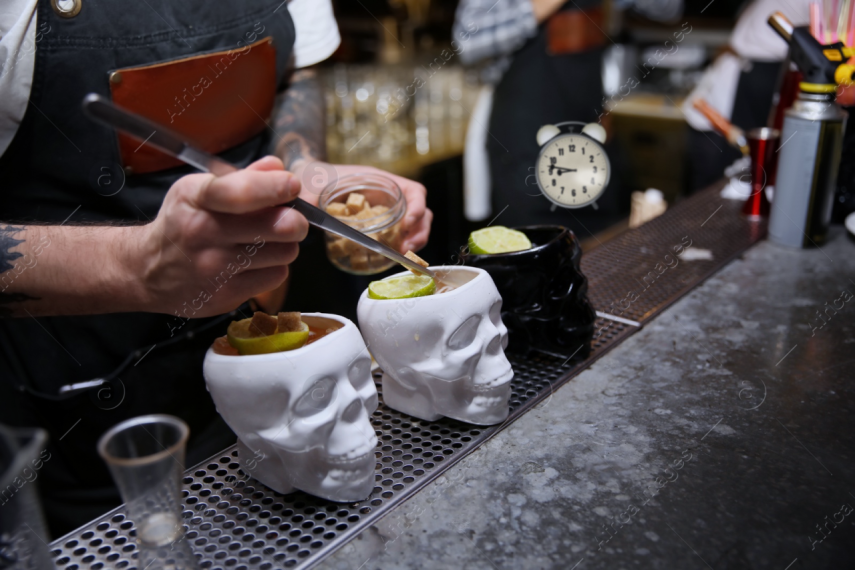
8:47
